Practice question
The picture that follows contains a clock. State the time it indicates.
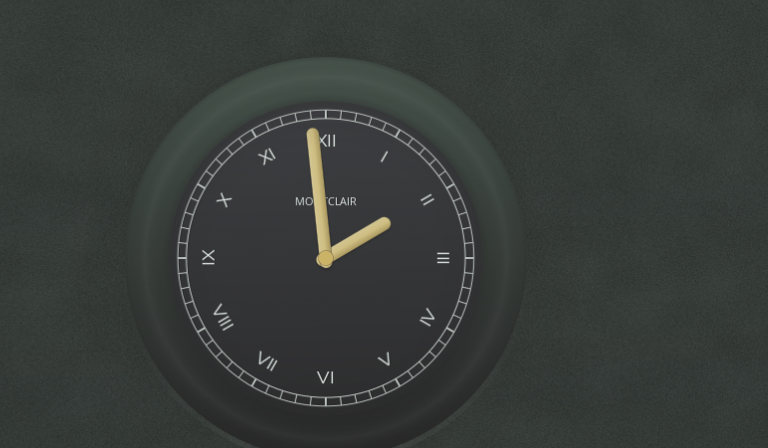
1:59
